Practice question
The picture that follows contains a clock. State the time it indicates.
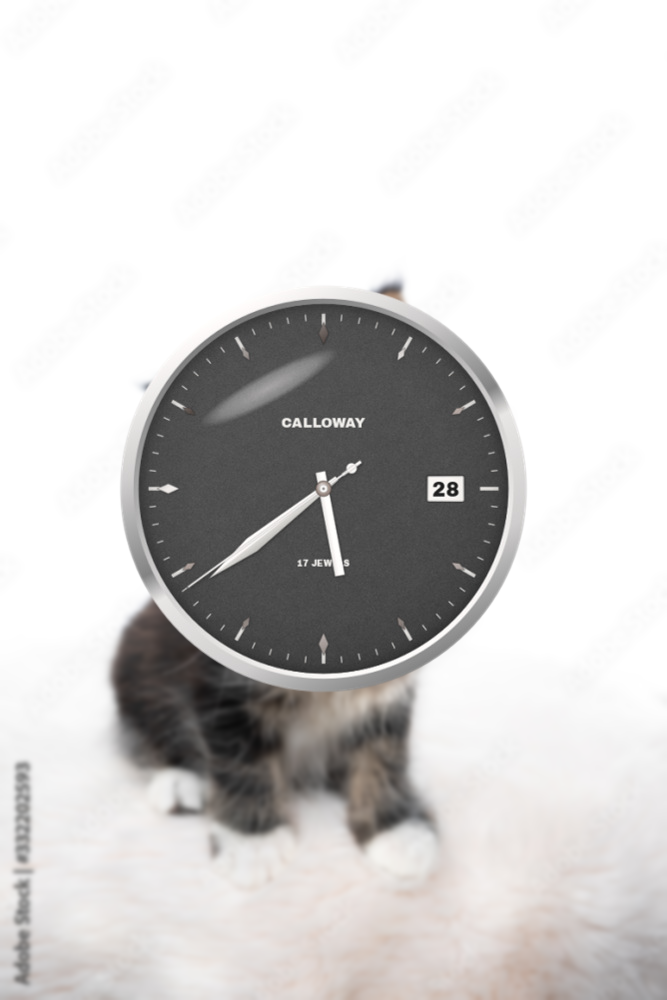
5:38:39
